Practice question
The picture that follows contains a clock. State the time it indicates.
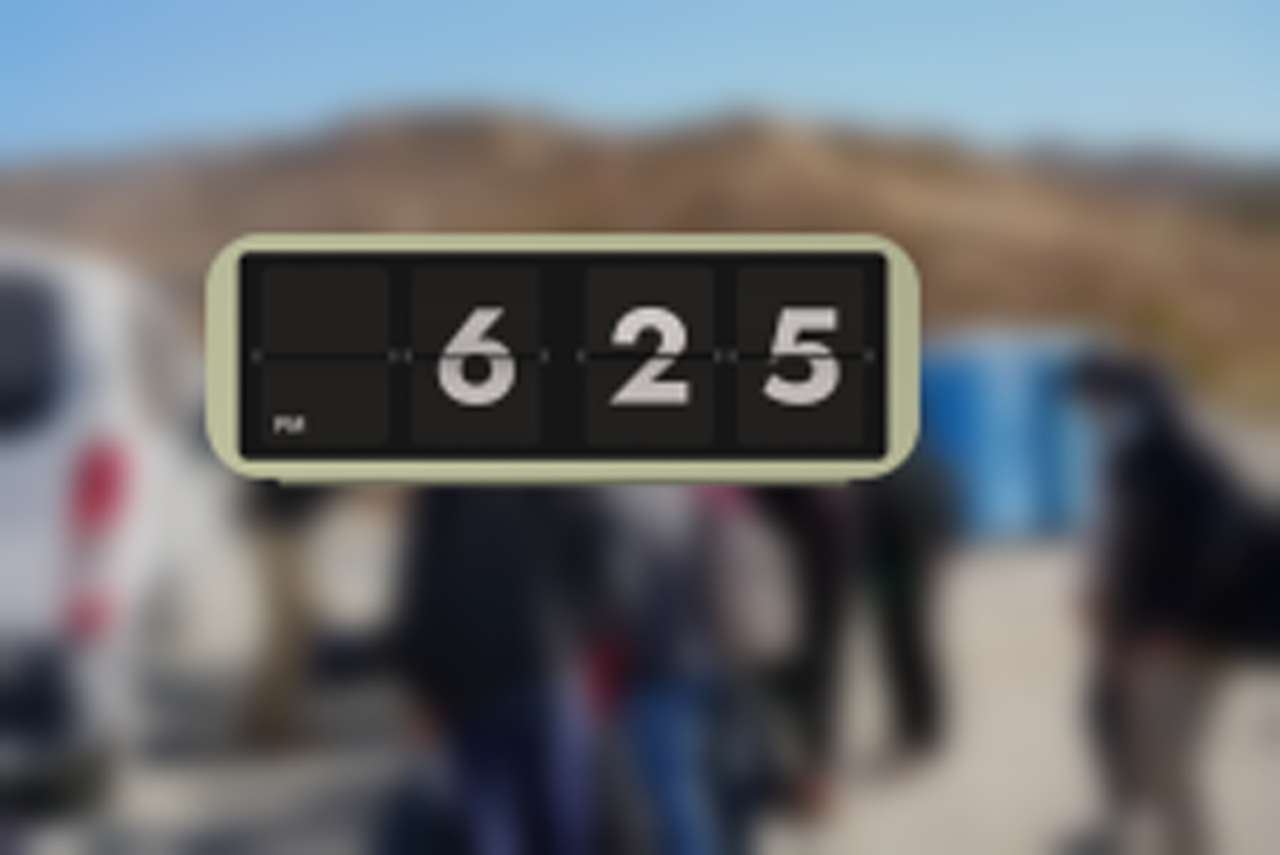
6:25
